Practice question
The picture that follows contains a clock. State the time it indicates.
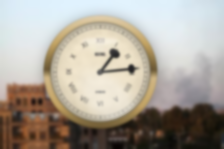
1:14
